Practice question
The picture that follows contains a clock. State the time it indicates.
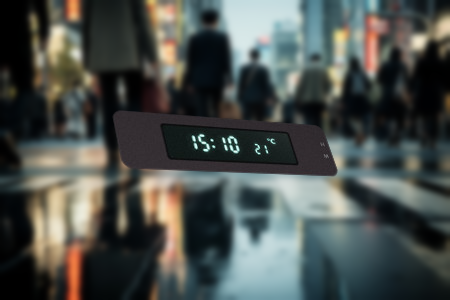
15:10
